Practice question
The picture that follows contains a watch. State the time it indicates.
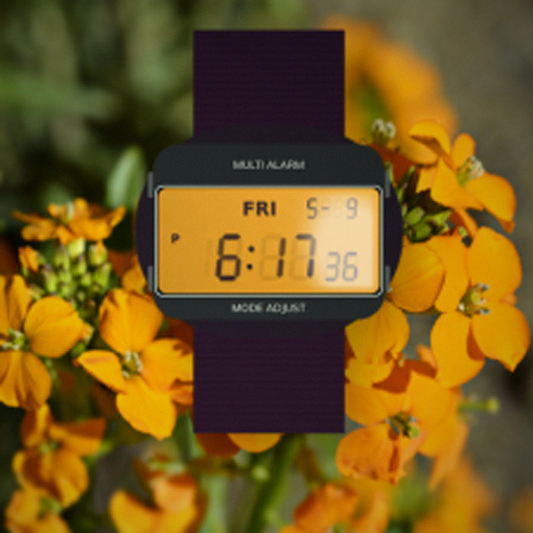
6:17:36
